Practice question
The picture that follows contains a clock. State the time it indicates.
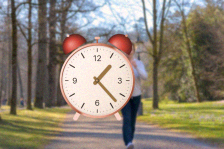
1:23
